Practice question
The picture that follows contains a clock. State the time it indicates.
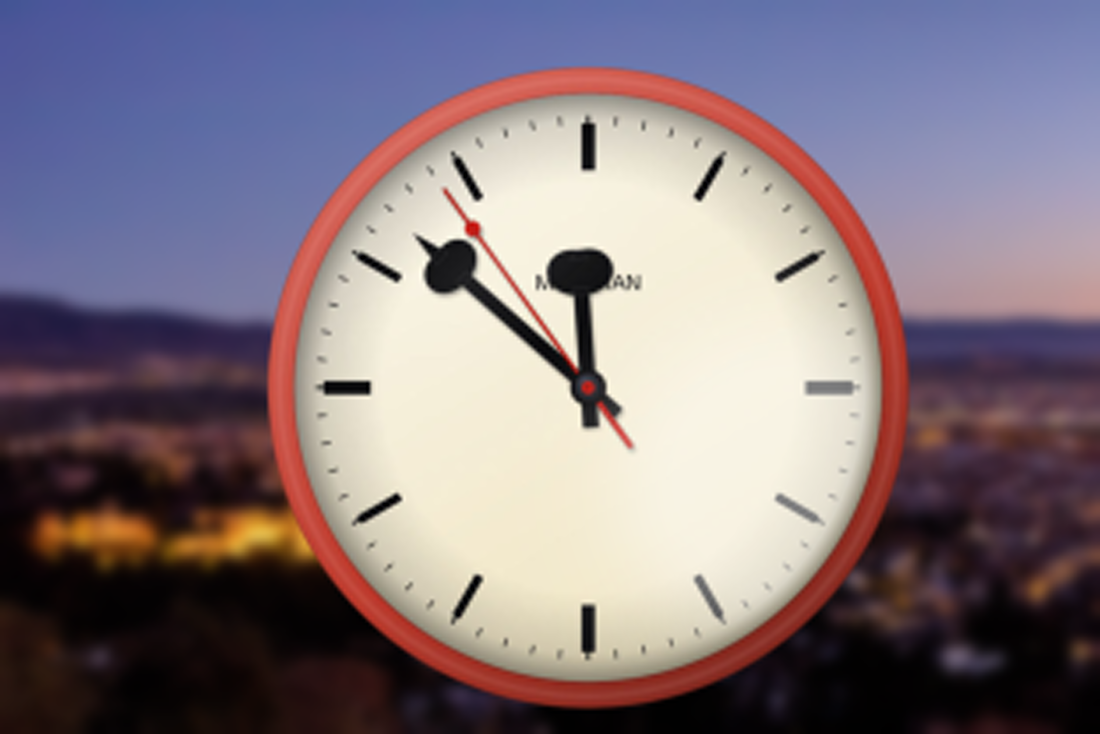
11:51:54
